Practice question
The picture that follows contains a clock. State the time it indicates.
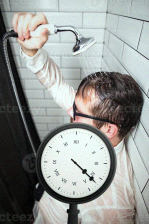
4:22
